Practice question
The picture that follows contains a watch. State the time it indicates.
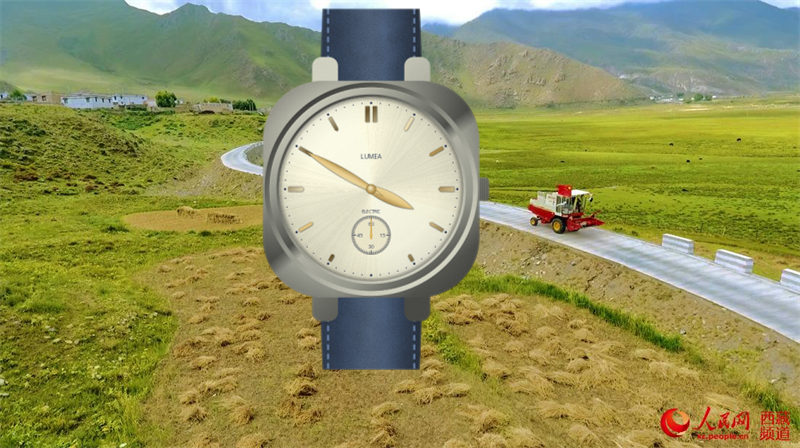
3:50
